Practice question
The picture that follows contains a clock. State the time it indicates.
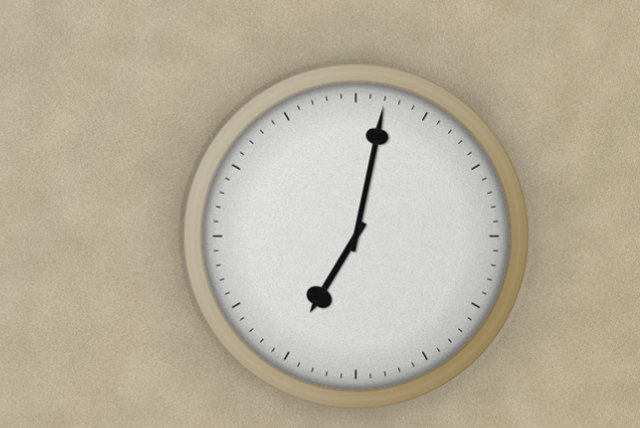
7:02
